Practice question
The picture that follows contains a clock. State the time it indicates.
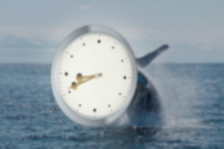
8:41
